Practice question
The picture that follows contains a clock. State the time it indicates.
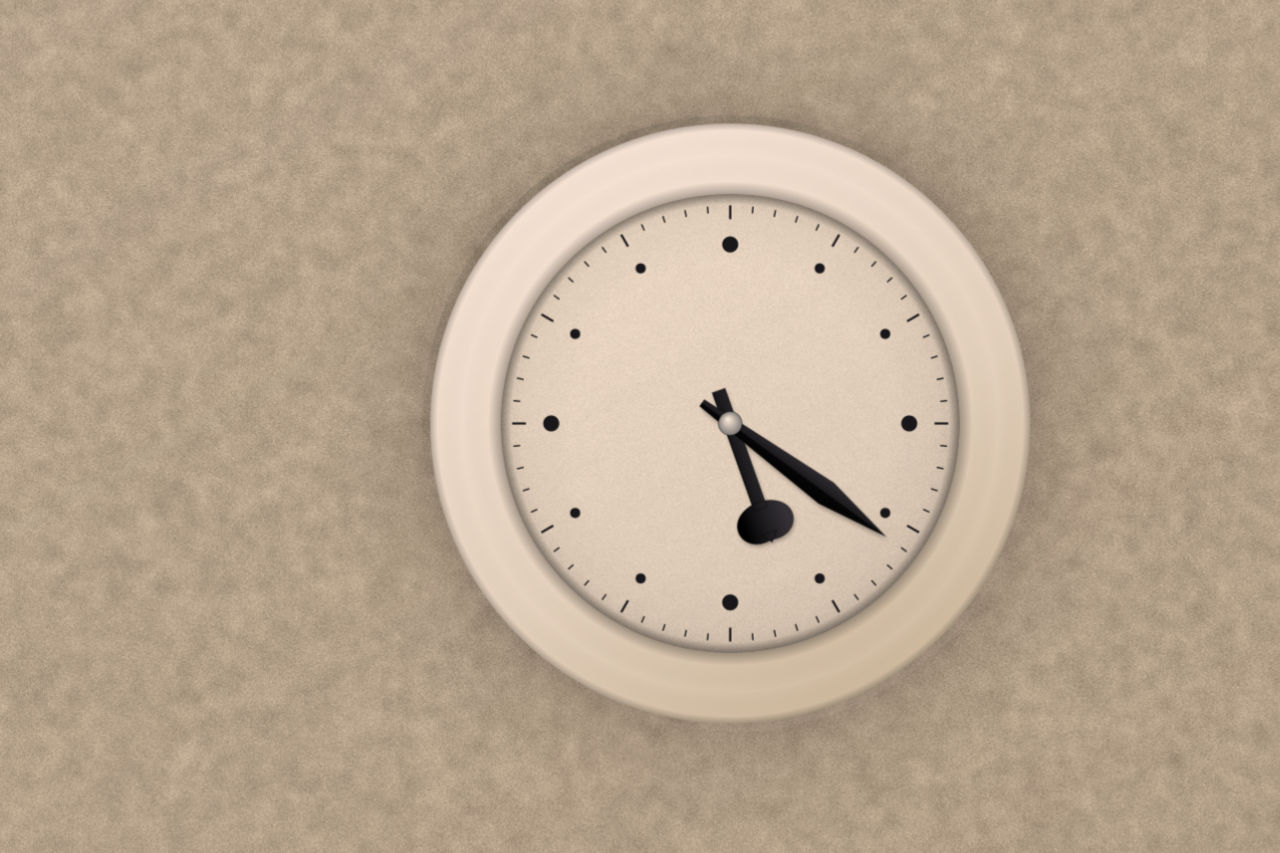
5:21
